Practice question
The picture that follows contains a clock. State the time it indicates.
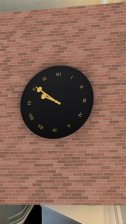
9:51
